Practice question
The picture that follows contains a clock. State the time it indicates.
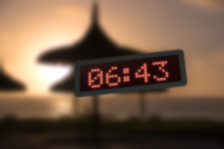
6:43
